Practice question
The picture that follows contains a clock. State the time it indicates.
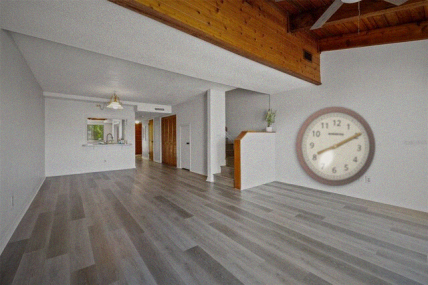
8:10
